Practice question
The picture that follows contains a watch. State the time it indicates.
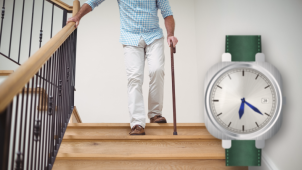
6:21
